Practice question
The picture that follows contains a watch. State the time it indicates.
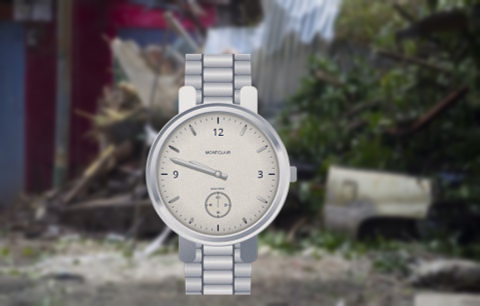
9:48
